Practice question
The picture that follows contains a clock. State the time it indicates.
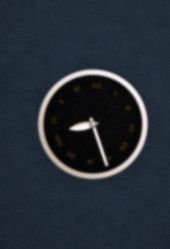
8:26
